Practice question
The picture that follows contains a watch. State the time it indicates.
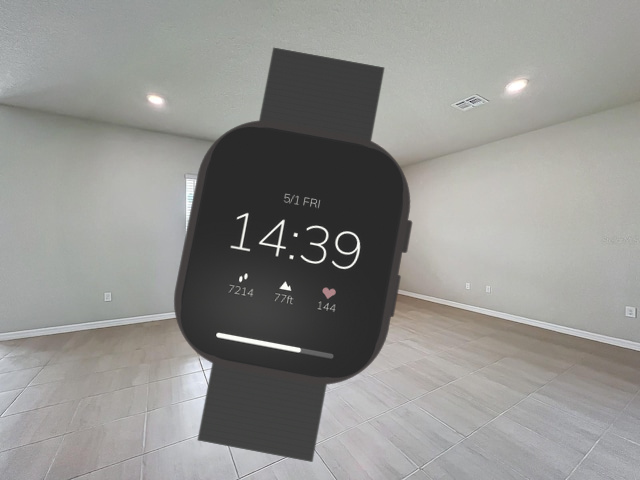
14:39
